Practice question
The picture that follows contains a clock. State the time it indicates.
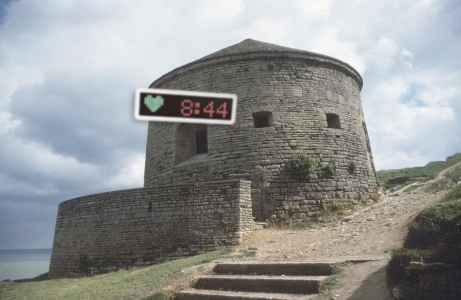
8:44
